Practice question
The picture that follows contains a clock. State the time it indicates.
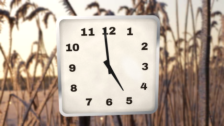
4:59
